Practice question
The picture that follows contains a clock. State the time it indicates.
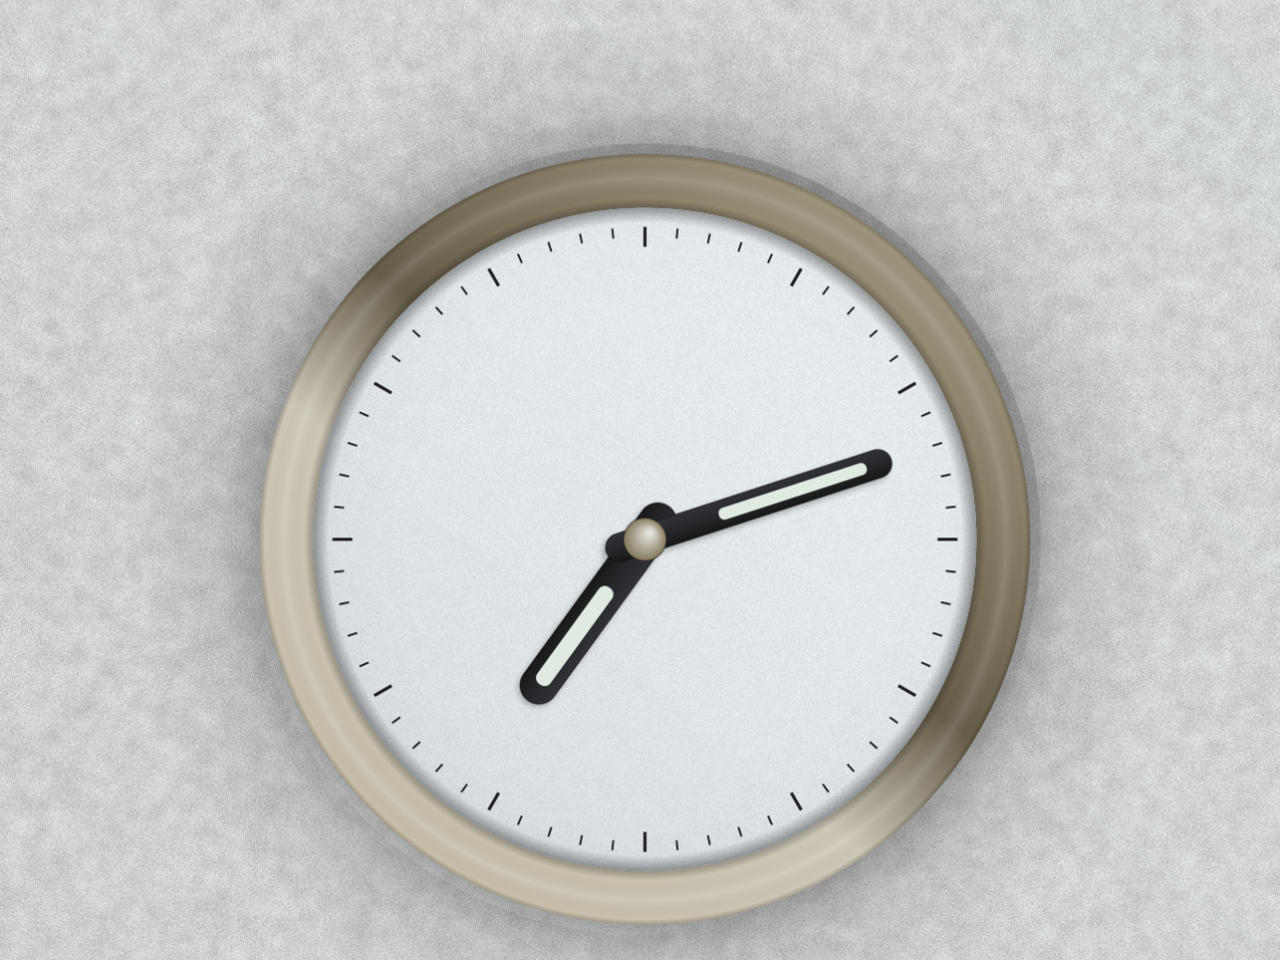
7:12
